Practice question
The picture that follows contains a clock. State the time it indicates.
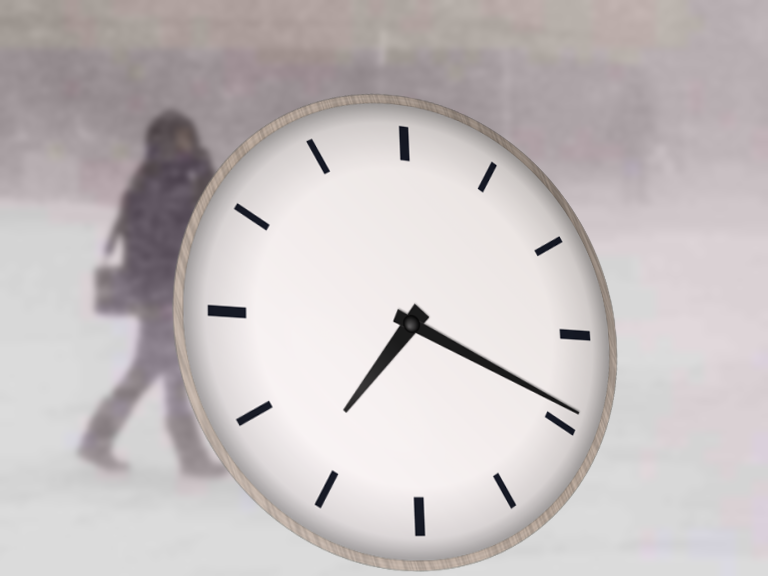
7:19
